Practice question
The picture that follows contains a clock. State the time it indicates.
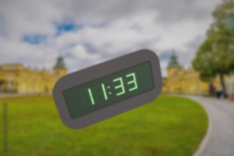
11:33
